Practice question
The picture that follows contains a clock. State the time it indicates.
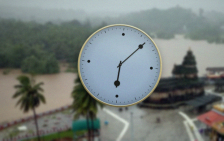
6:07
